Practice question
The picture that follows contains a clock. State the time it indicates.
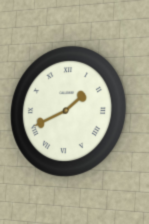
1:41
